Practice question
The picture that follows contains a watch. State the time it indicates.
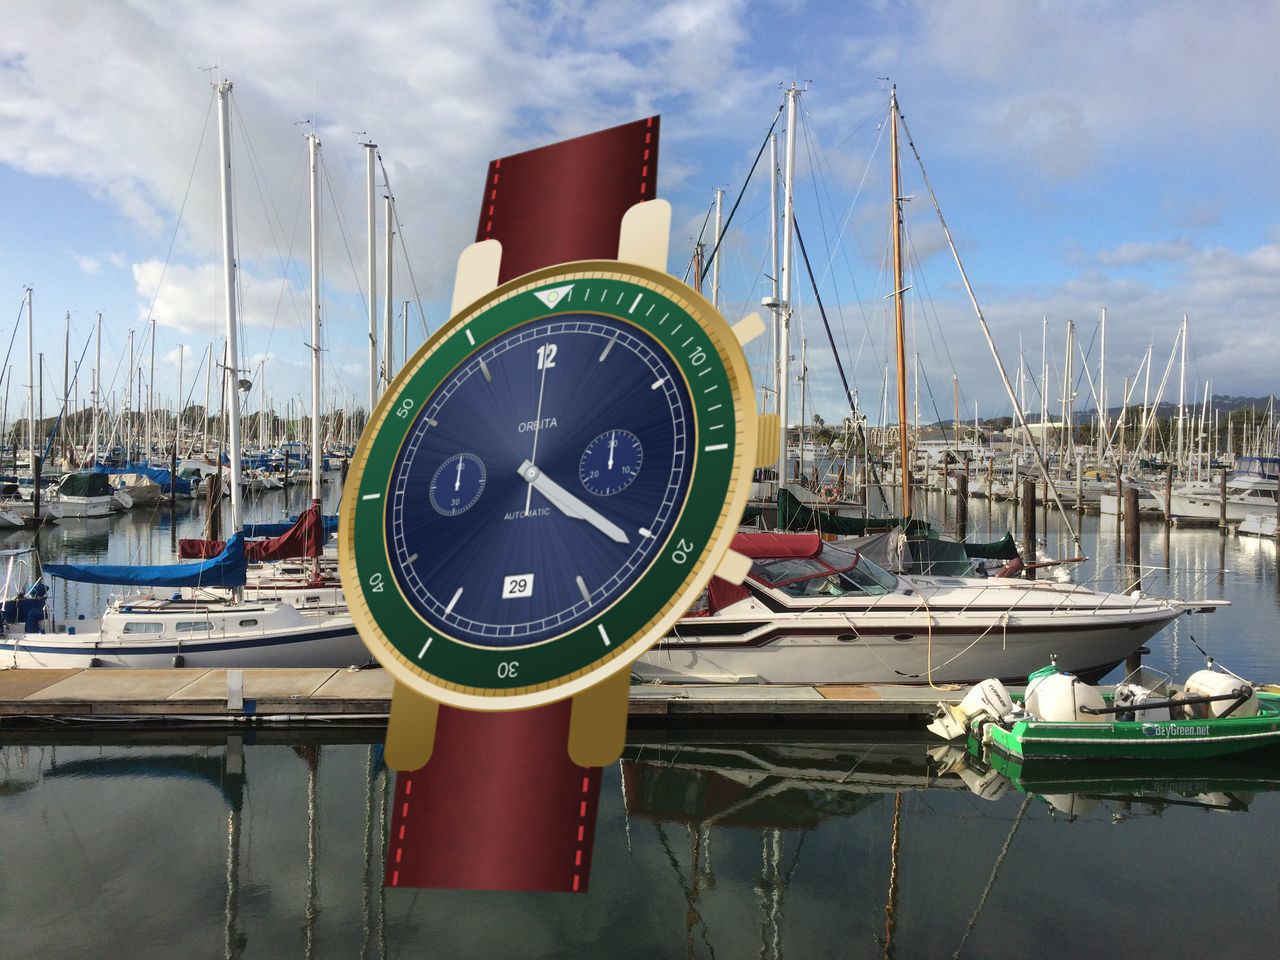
4:21
